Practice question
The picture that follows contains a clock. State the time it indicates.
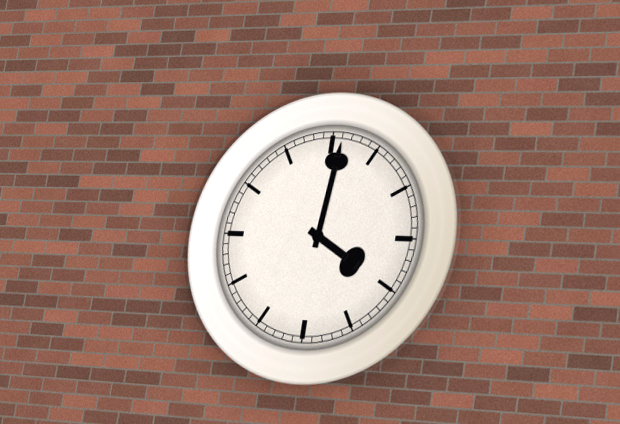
4:01
